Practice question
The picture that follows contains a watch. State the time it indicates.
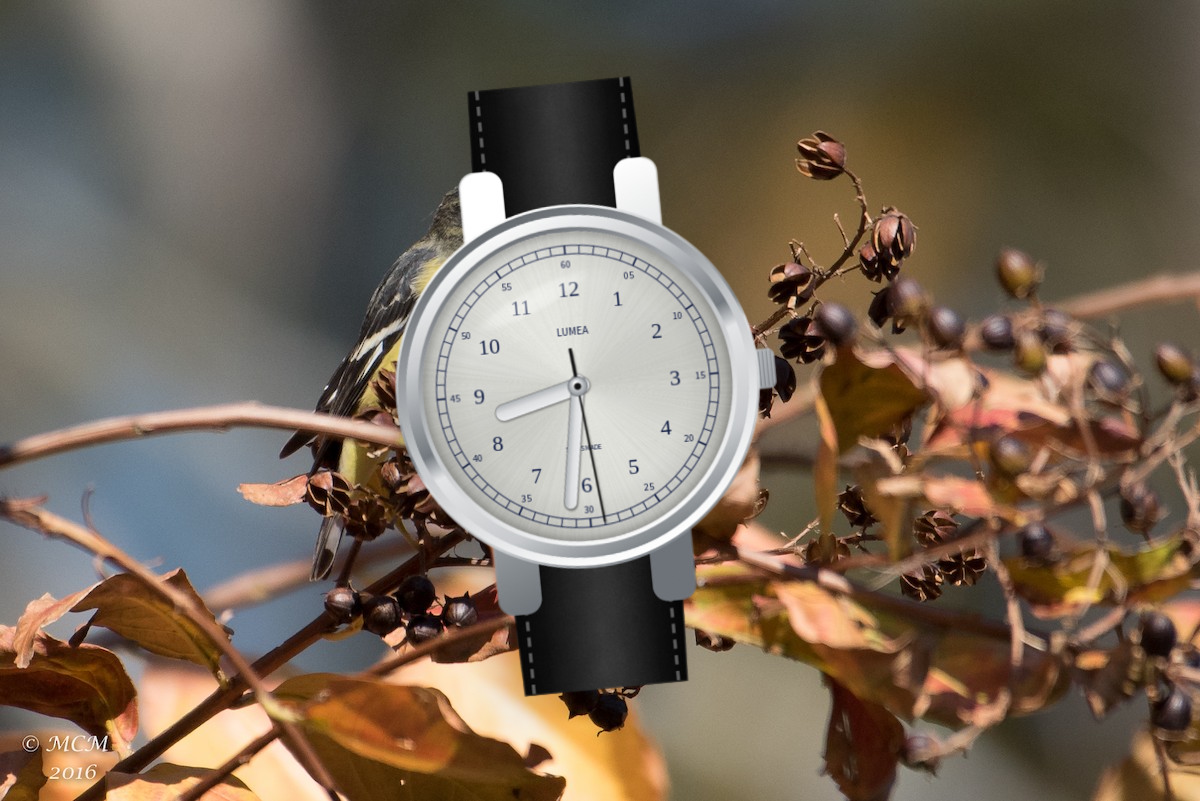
8:31:29
